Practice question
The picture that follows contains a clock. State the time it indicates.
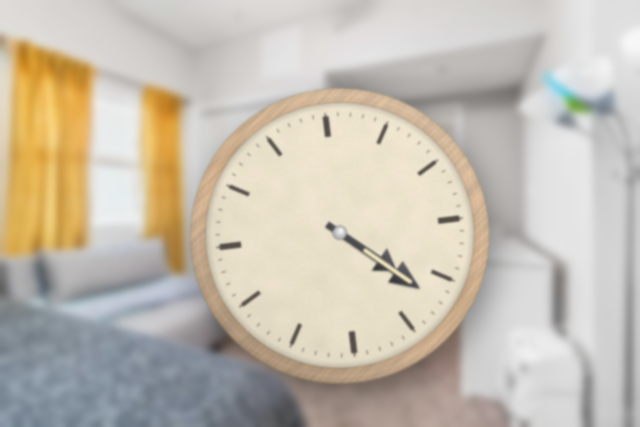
4:22
